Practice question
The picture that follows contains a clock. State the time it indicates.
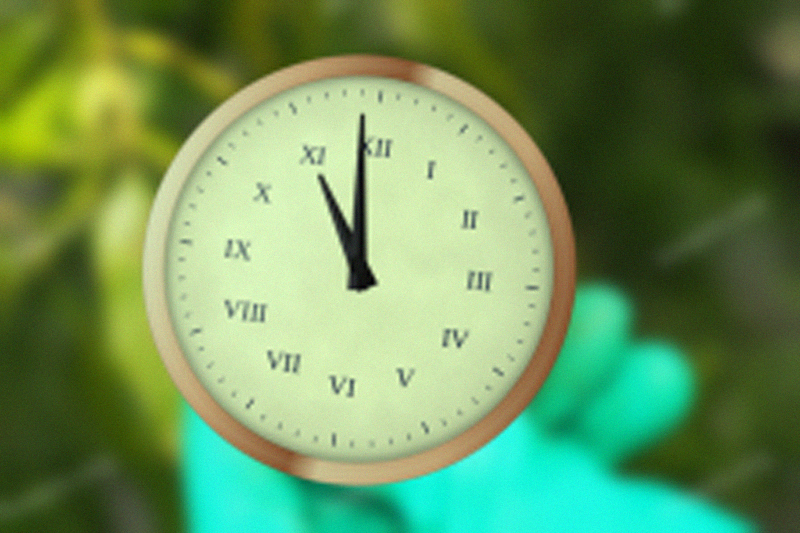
10:59
